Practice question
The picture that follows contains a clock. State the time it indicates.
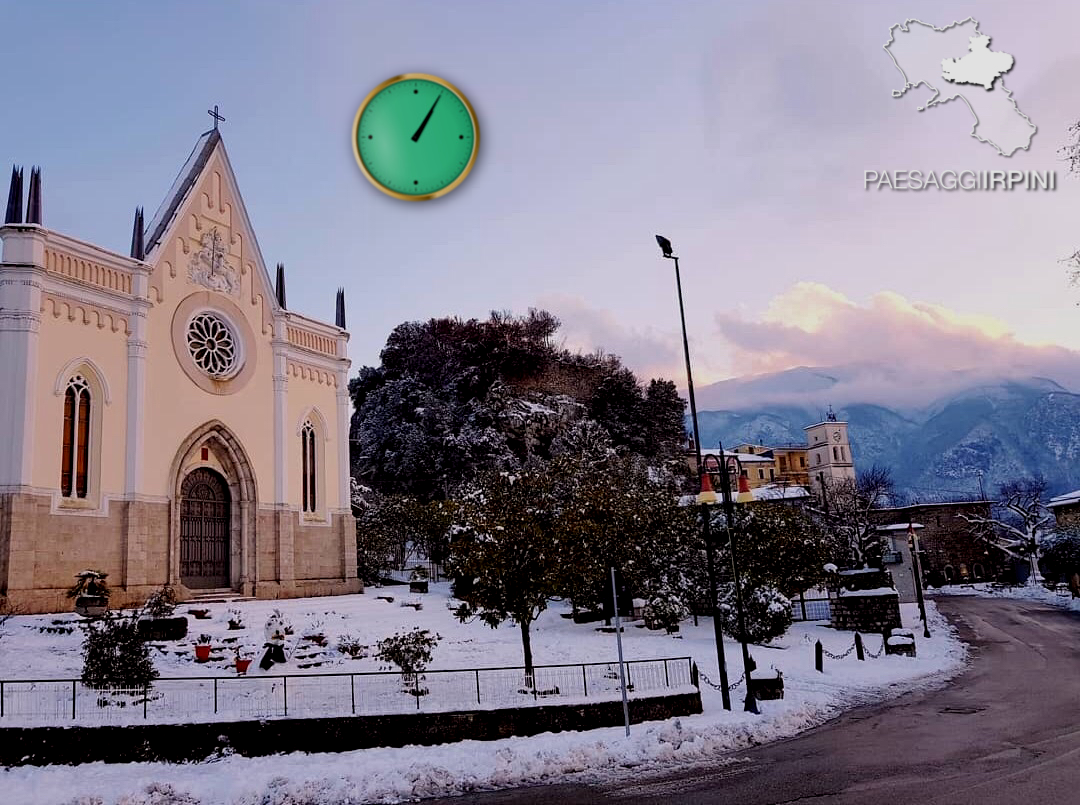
1:05
